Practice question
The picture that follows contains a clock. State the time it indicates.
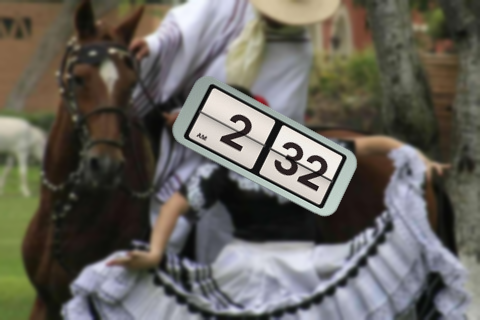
2:32
